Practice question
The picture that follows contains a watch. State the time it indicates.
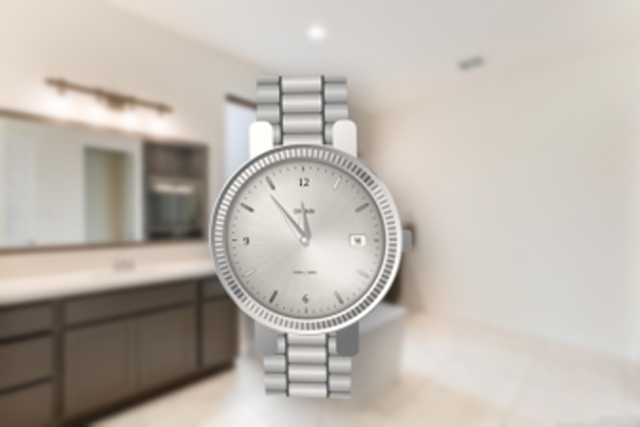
11:54
